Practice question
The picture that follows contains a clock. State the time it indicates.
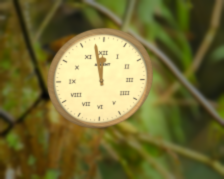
11:58
